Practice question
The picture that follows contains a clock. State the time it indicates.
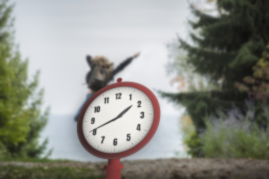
1:41
